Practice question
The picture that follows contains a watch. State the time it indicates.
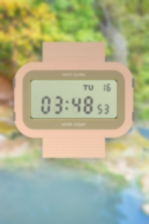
3:48:53
